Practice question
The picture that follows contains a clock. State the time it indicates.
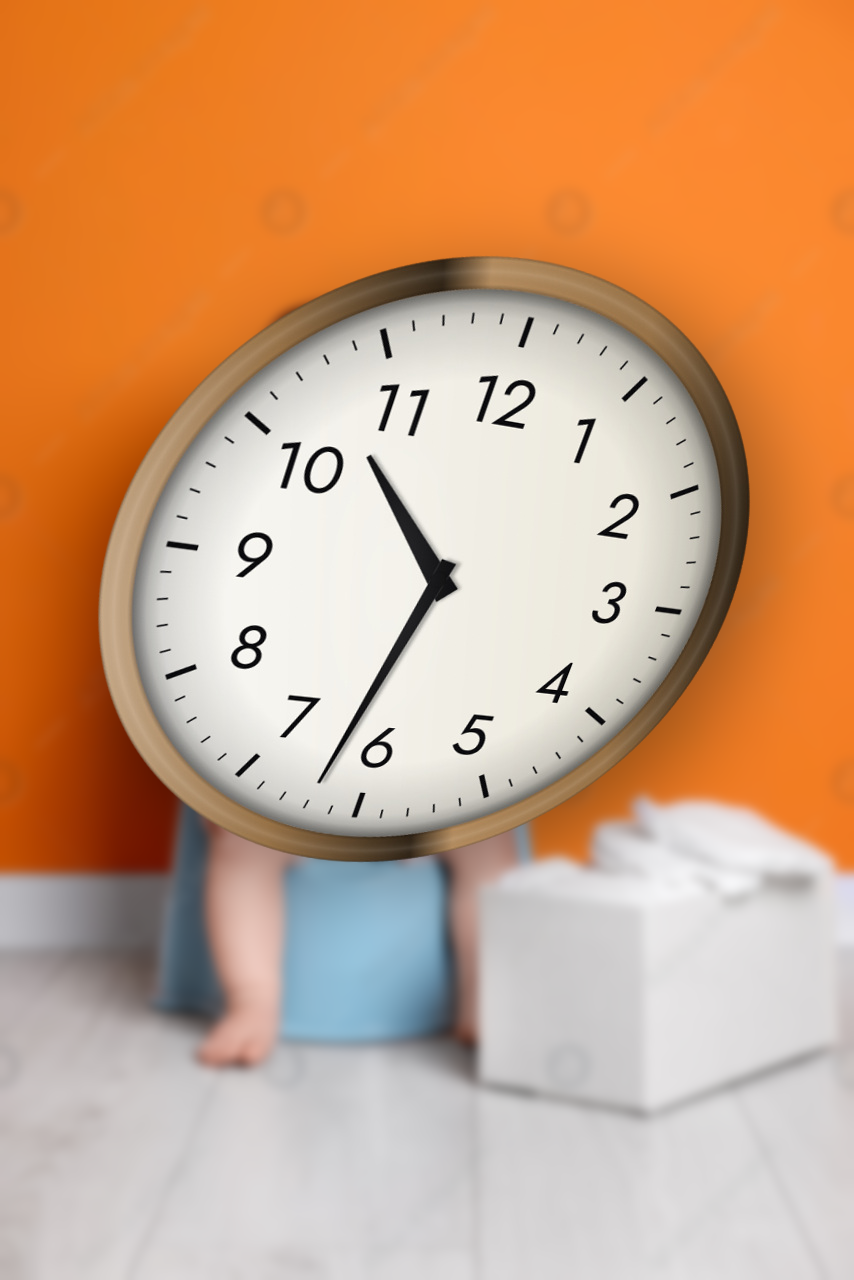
10:32
